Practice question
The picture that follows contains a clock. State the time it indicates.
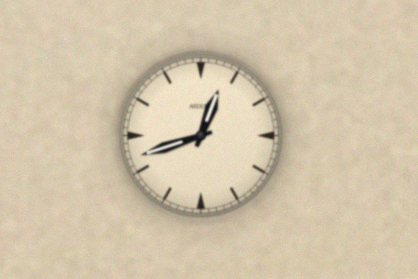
12:42
